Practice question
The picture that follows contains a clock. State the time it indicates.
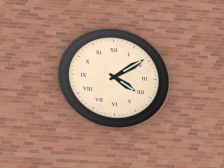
4:09
